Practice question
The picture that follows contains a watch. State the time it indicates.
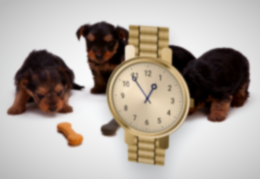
12:54
